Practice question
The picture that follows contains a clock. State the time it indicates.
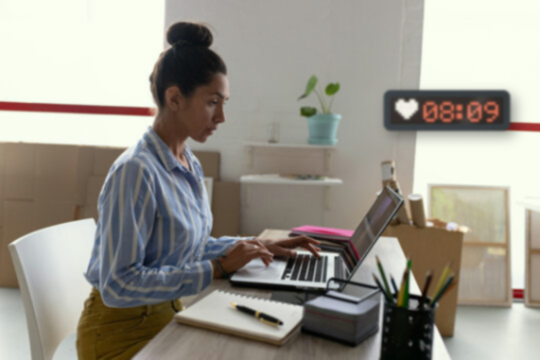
8:09
